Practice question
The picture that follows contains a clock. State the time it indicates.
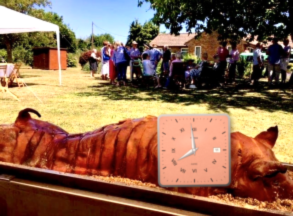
7:59
